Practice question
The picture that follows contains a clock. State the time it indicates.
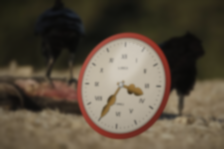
3:35
